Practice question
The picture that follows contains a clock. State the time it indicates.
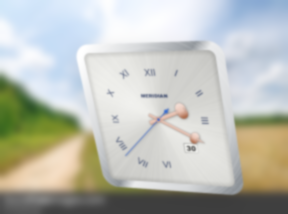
2:19:38
